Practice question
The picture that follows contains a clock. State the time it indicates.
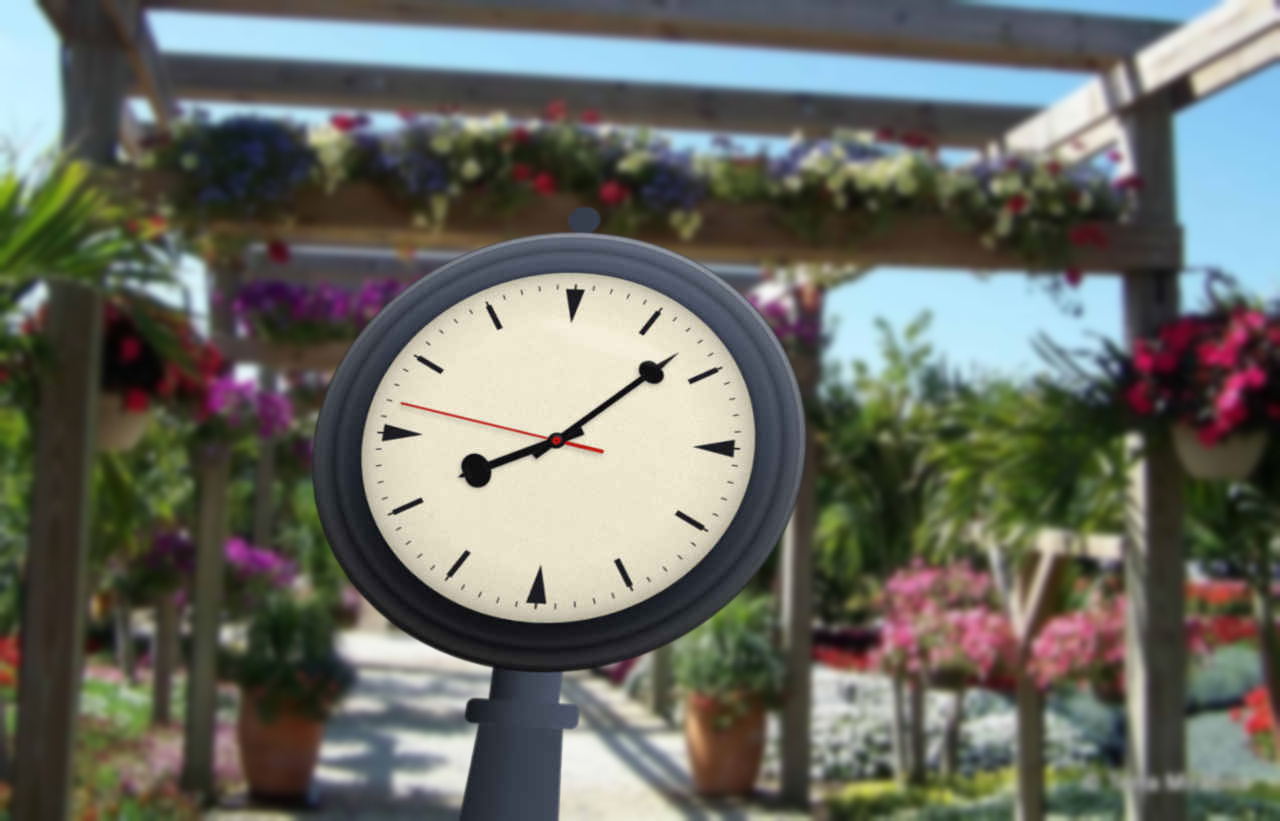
8:07:47
